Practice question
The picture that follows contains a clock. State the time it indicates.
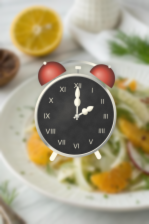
2:00
